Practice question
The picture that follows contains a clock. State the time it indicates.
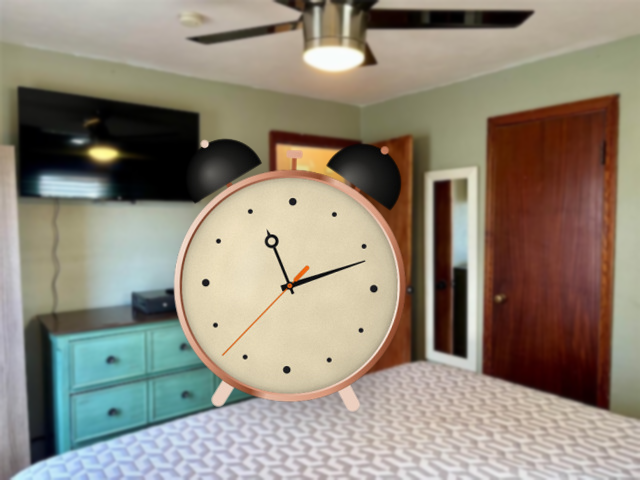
11:11:37
